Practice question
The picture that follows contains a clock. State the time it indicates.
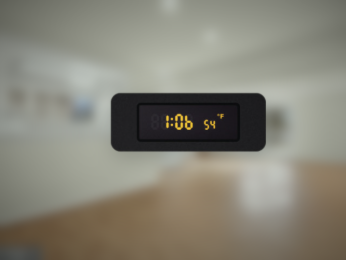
1:06
